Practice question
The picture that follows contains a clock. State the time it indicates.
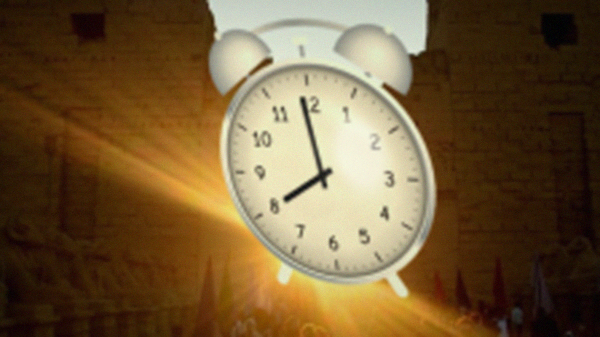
7:59
